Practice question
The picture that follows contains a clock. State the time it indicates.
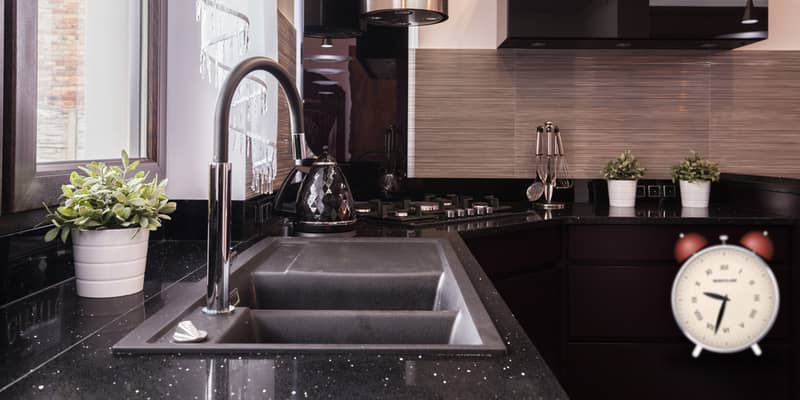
9:33
